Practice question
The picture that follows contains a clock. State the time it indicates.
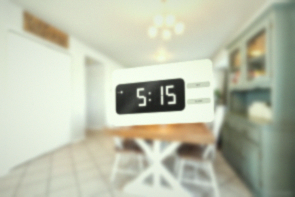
5:15
